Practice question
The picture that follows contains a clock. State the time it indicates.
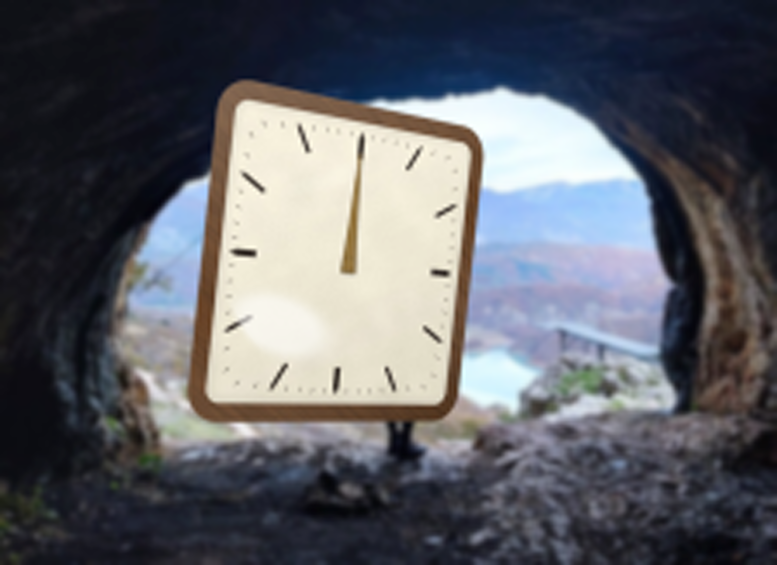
12:00
